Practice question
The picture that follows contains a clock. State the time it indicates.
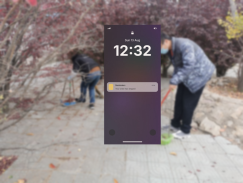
12:32
